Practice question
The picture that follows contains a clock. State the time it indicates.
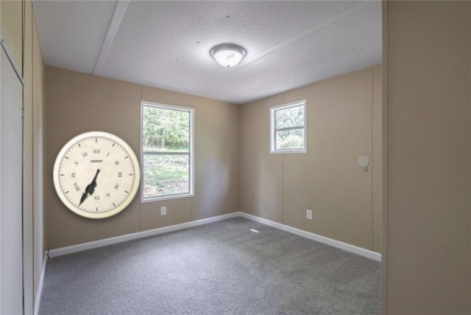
6:35
